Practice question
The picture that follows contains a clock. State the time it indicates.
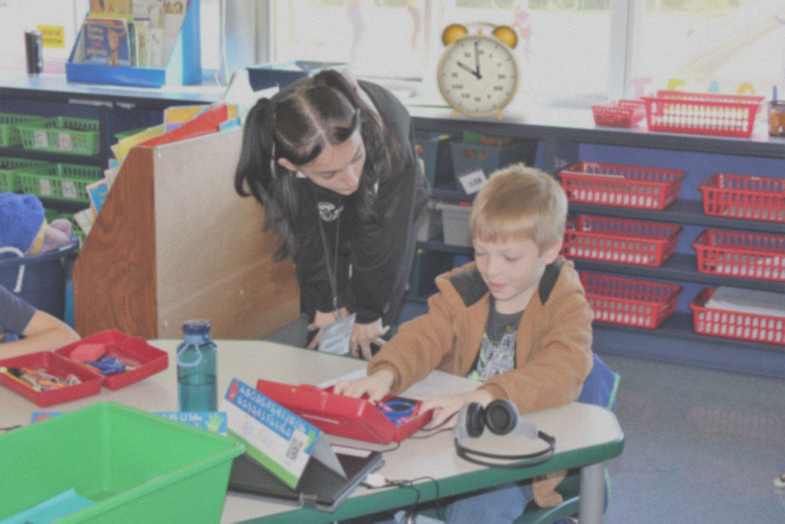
9:59
